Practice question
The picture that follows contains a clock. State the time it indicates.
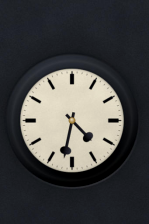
4:32
